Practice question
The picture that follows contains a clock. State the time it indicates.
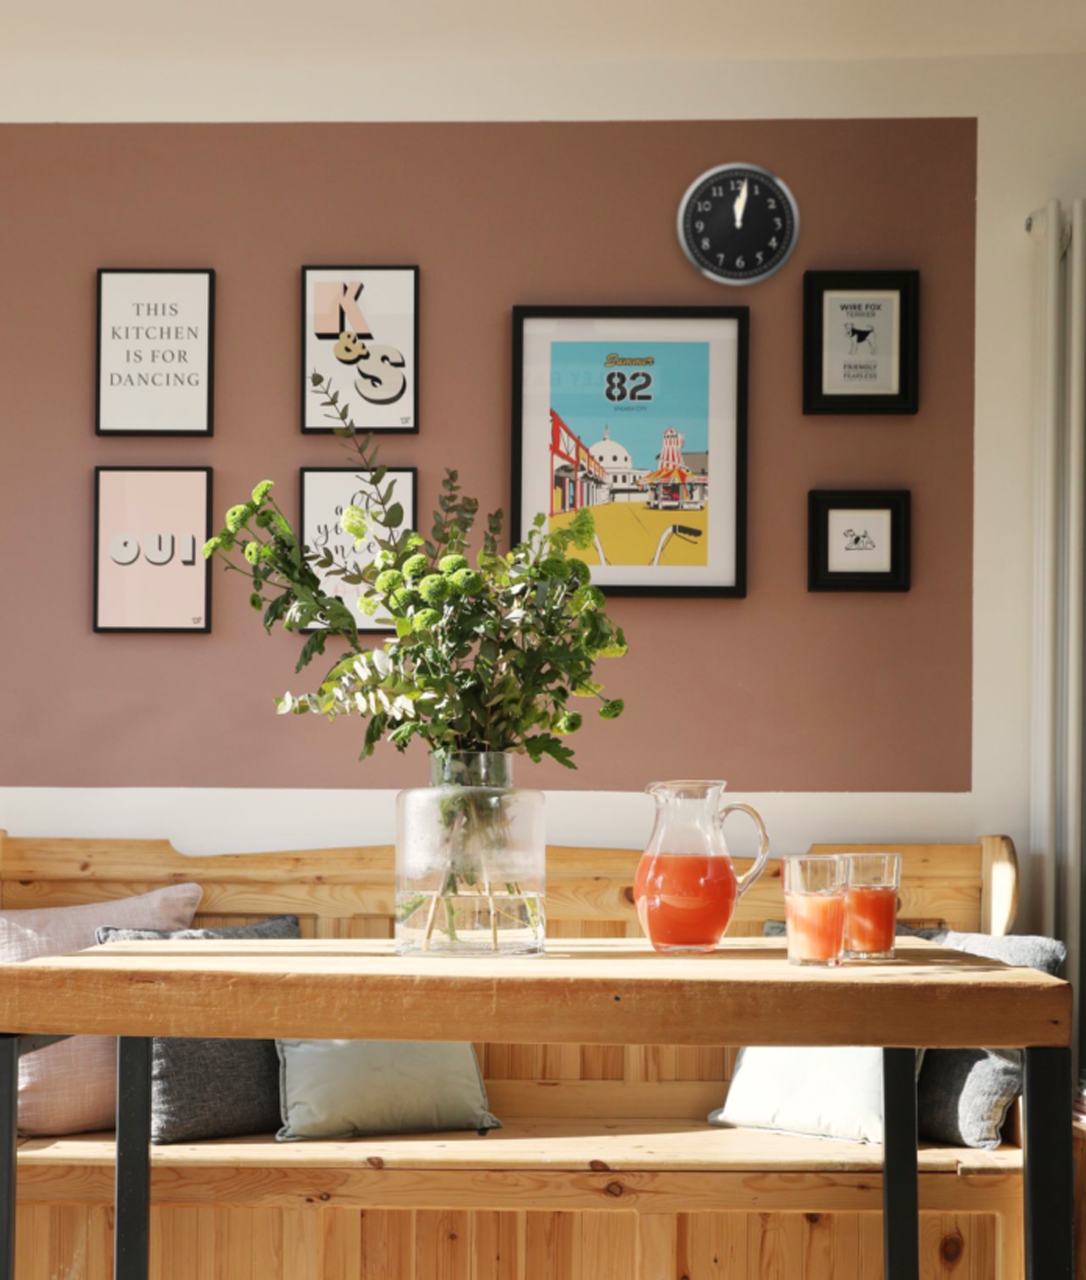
12:02
